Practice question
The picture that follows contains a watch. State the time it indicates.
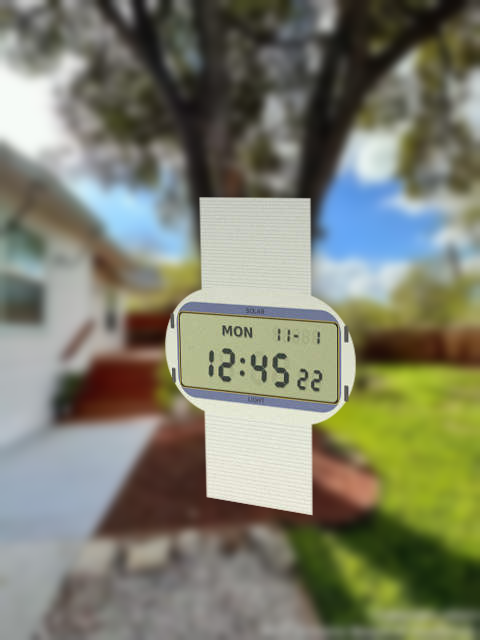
12:45:22
